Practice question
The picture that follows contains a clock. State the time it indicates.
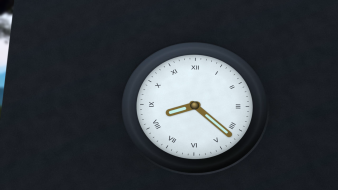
8:22
